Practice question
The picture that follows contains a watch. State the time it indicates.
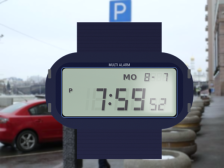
7:59:52
